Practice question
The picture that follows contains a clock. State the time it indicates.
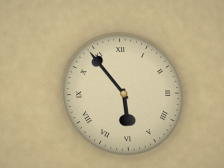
5:54
